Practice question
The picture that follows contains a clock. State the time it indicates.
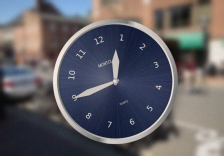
12:45
